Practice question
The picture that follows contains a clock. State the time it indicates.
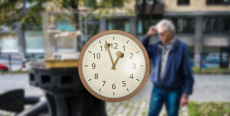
12:57
